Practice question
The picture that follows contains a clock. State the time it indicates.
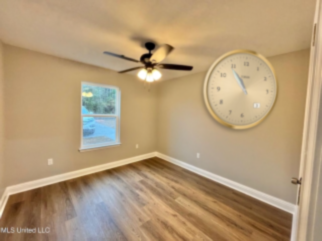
10:54
